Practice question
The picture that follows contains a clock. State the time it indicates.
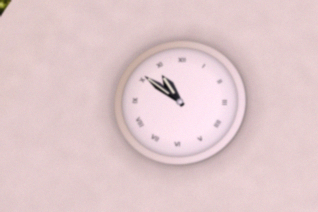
10:51
